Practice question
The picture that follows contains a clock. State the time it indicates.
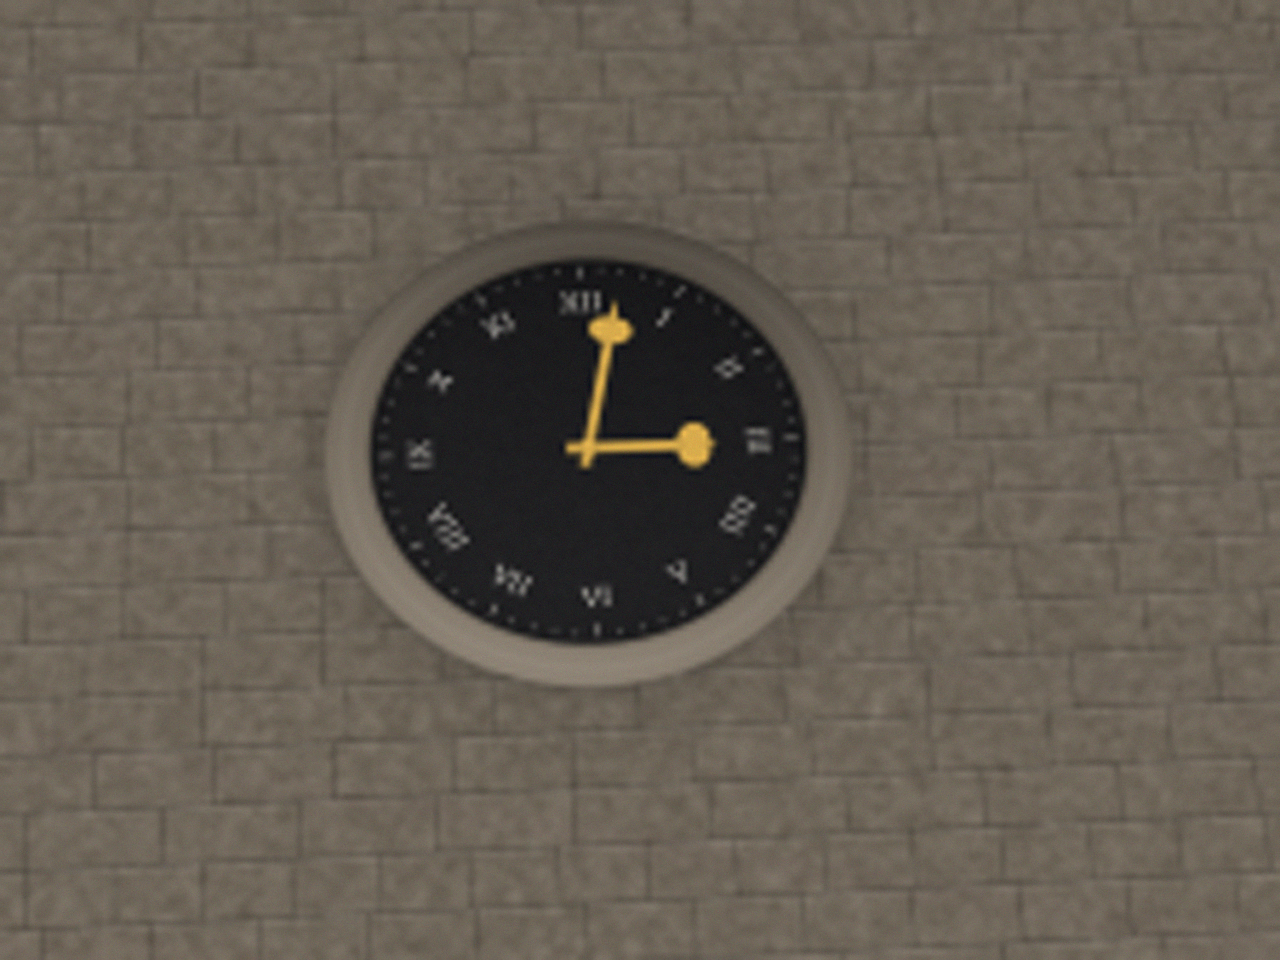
3:02
